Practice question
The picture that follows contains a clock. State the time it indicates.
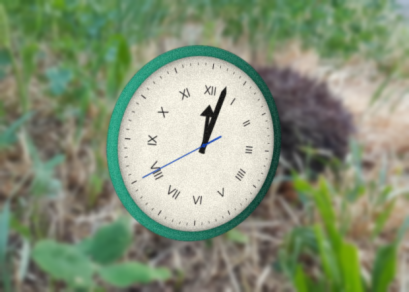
12:02:40
